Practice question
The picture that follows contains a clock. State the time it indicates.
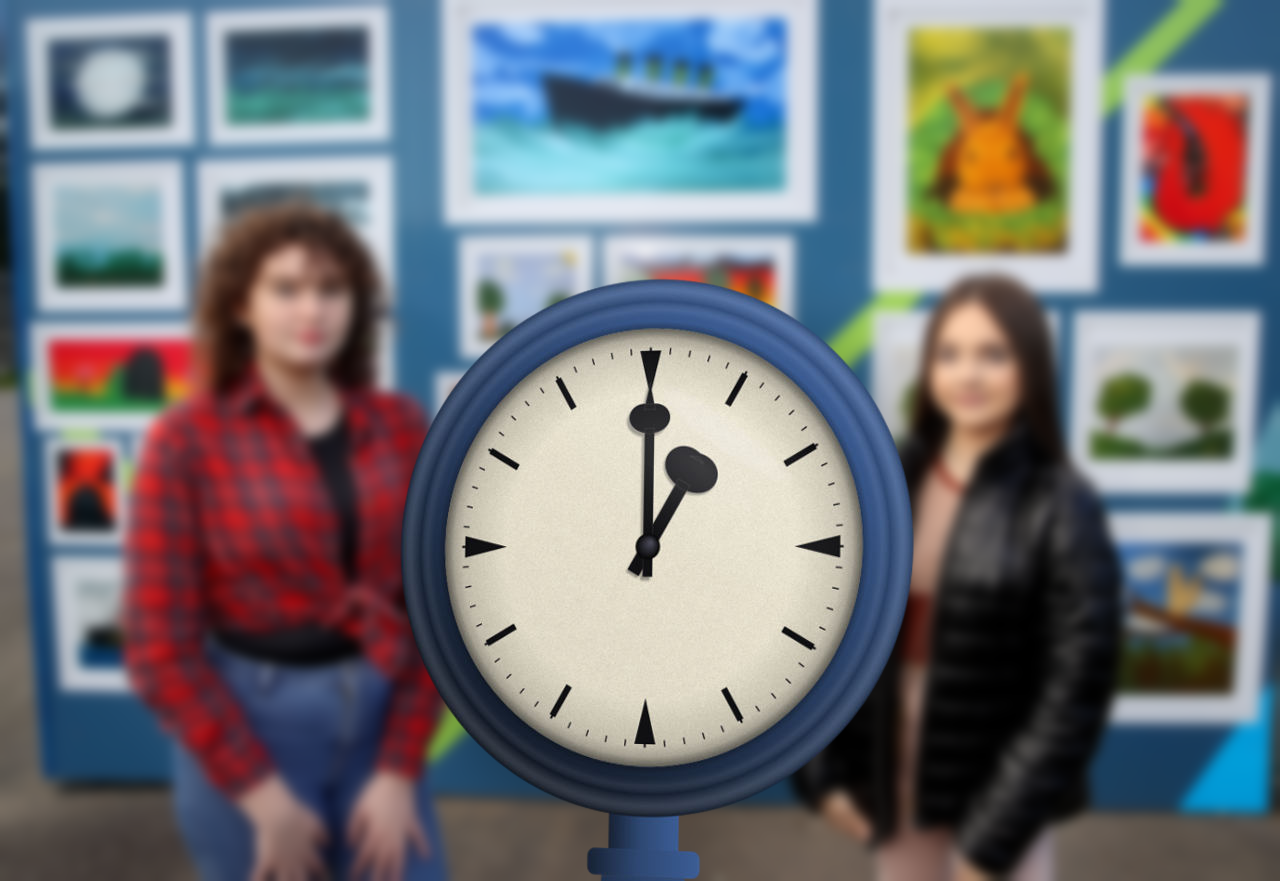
1:00
